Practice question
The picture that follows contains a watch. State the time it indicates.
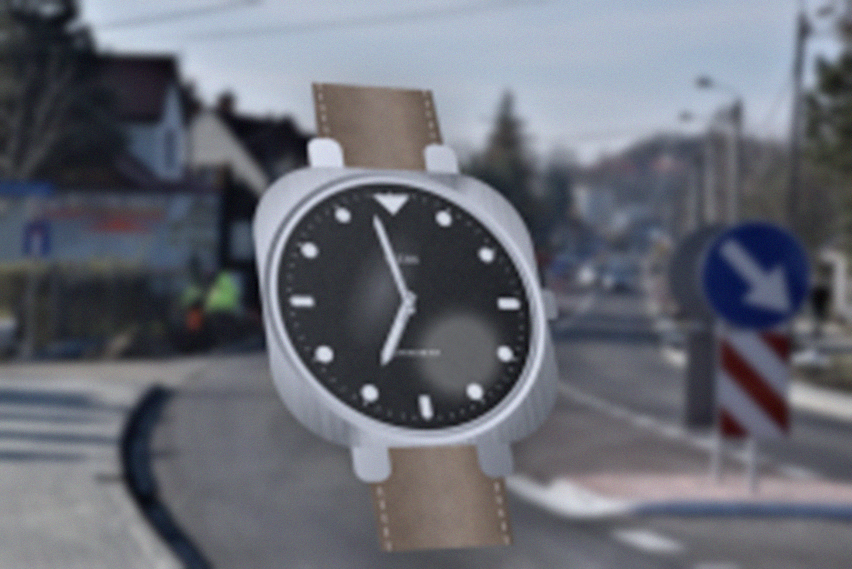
6:58
